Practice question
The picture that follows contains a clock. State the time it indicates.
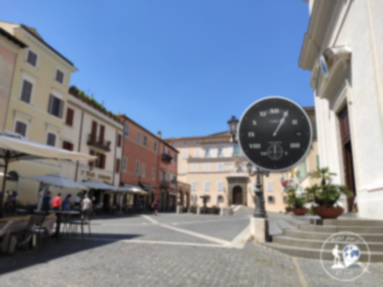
1:05
